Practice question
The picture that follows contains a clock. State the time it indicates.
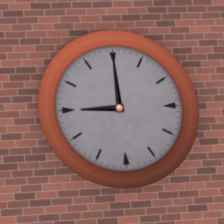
9:00
